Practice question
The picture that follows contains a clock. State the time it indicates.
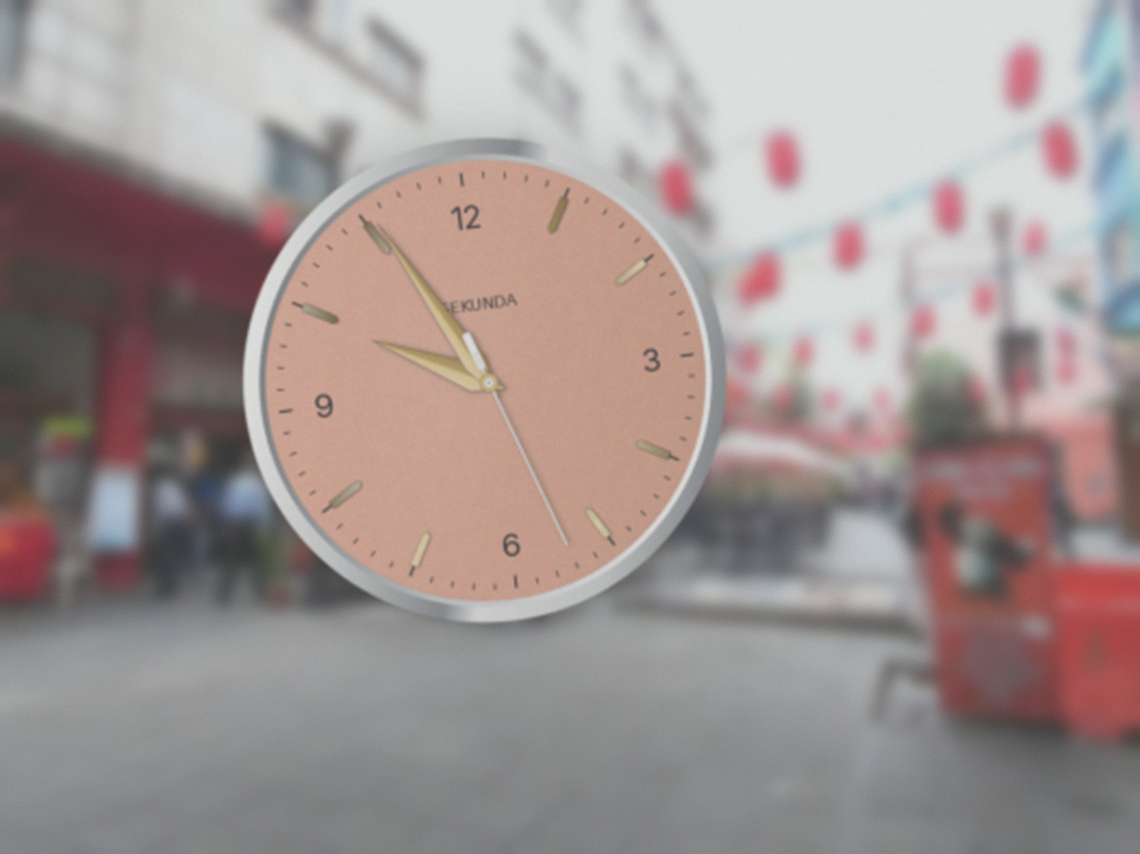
9:55:27
